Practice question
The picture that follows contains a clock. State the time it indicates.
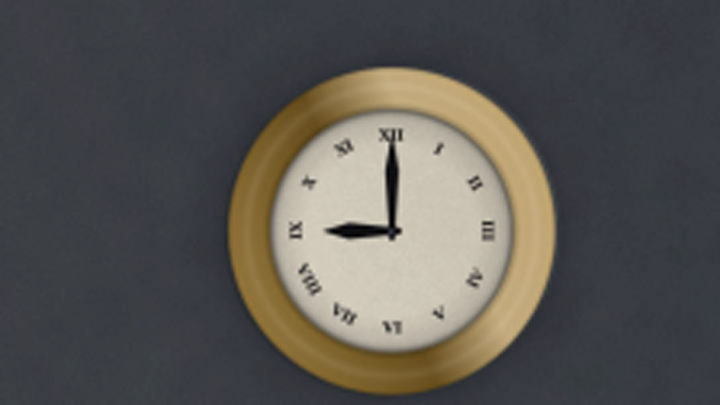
9:00
